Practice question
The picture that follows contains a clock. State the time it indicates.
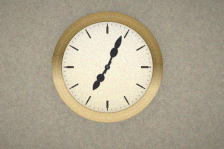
7:04
